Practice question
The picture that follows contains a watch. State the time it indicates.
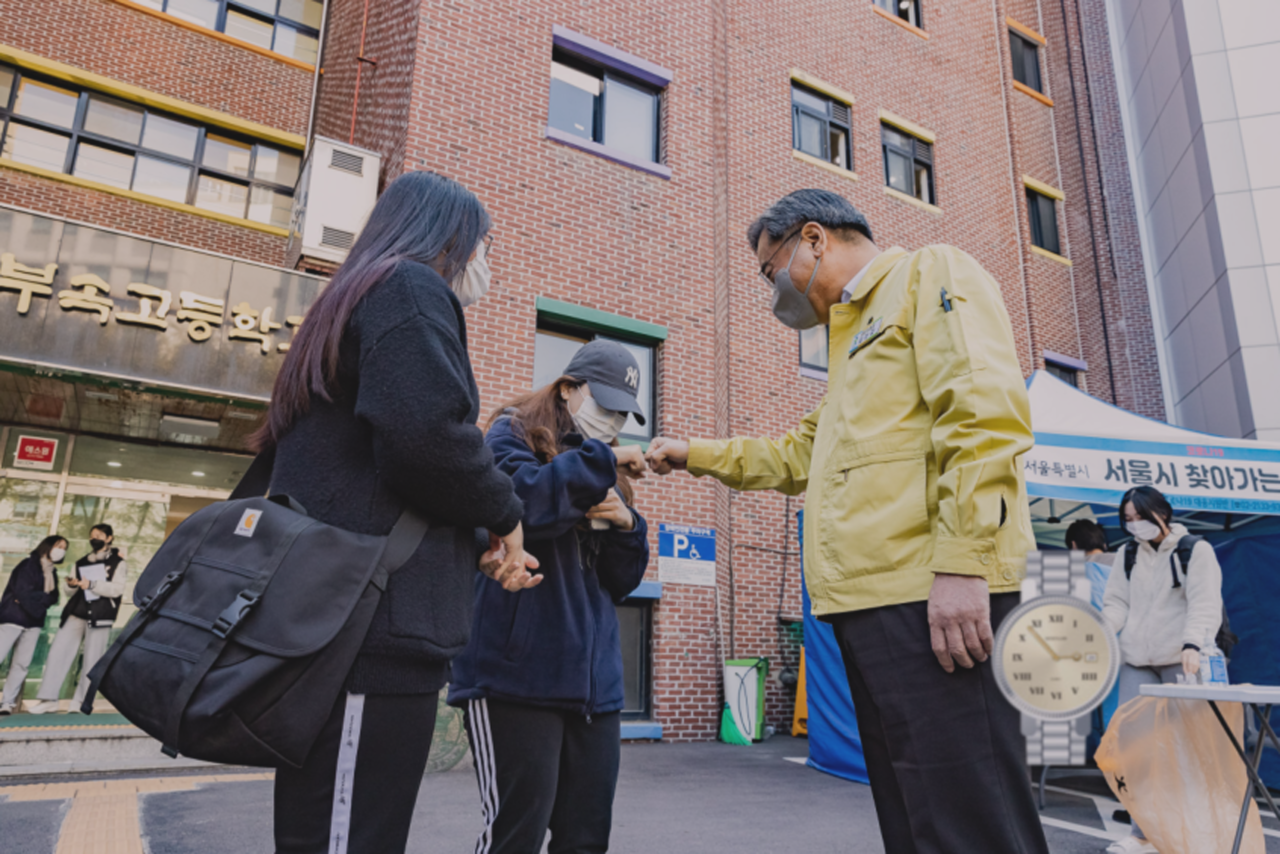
2:53
